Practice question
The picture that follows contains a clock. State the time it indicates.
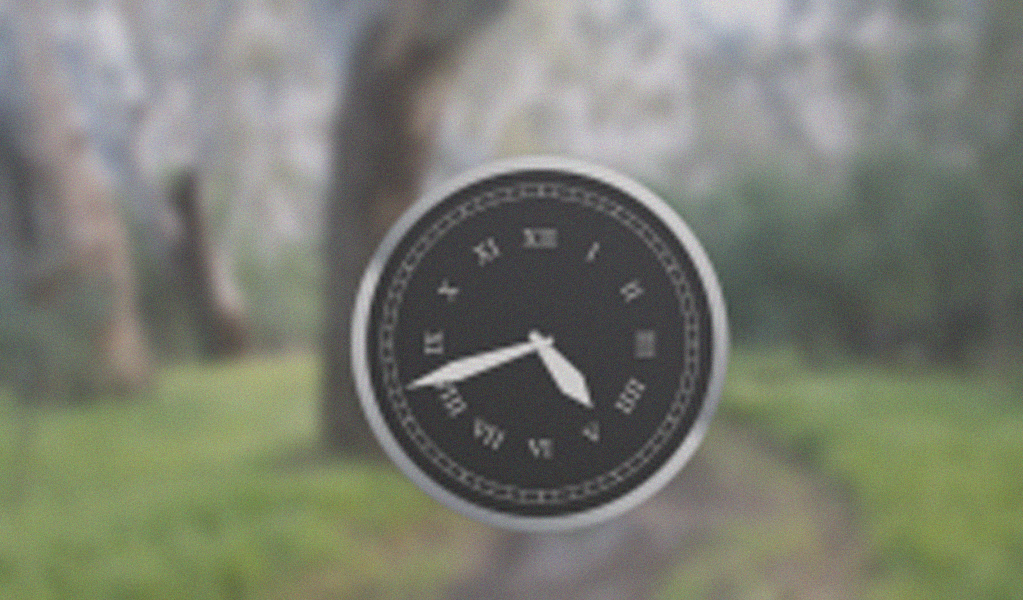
4:42
